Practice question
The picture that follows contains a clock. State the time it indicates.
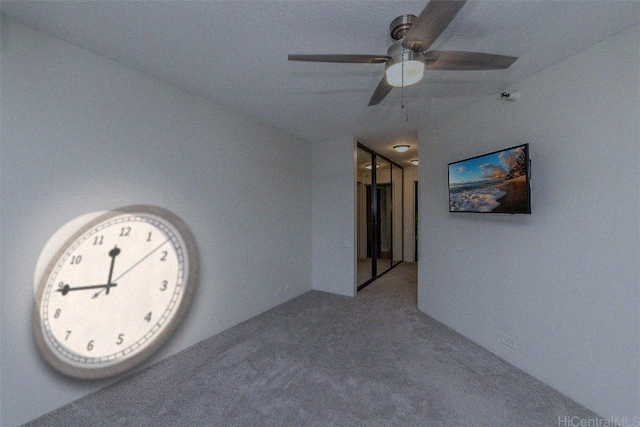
11:44:08
